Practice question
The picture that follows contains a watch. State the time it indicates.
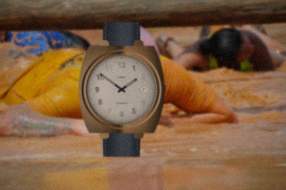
1:51
